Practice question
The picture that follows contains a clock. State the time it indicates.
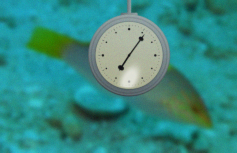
7:06
